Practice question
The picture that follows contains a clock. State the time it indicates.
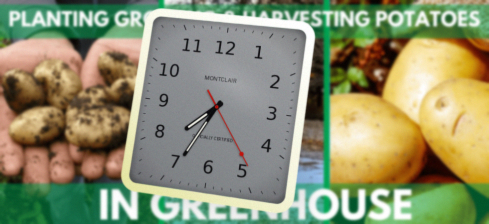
7:34:24
